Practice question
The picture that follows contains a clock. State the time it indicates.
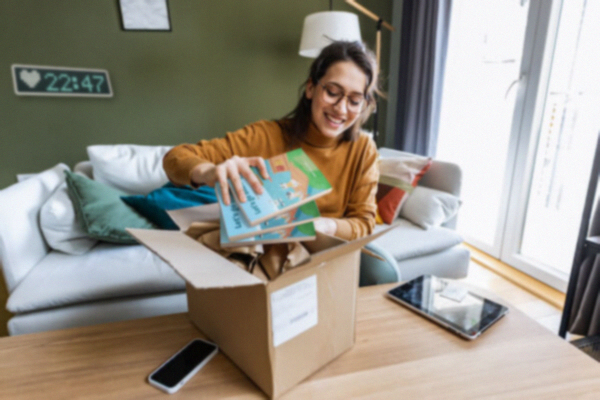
22:47
